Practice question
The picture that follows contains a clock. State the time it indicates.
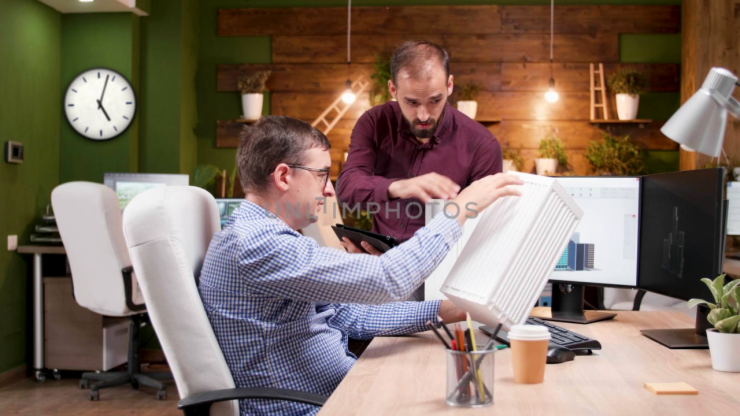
5:03
